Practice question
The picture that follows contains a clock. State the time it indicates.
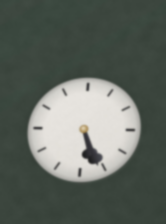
5:26
